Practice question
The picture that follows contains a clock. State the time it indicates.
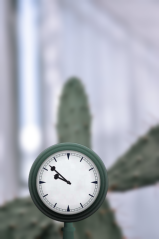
9:52
